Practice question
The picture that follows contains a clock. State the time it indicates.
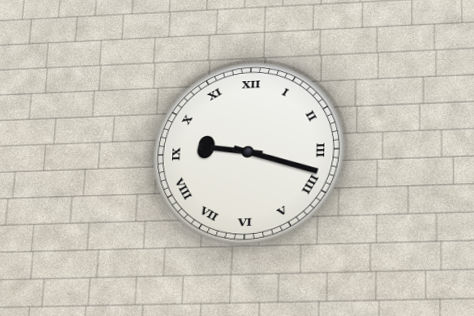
9:18
